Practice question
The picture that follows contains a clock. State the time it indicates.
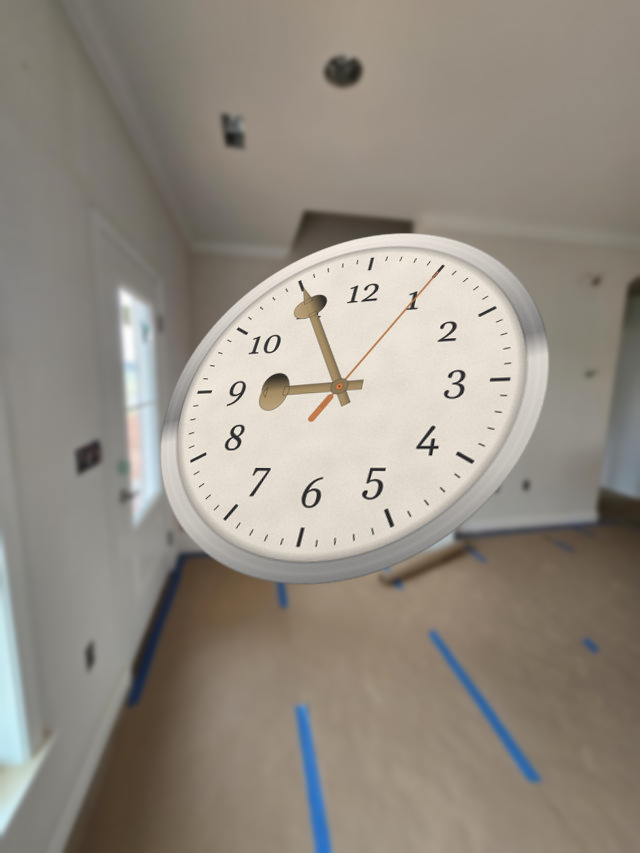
8:55:05
